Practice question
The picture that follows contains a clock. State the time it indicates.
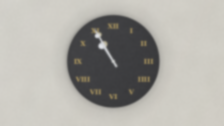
10:55
